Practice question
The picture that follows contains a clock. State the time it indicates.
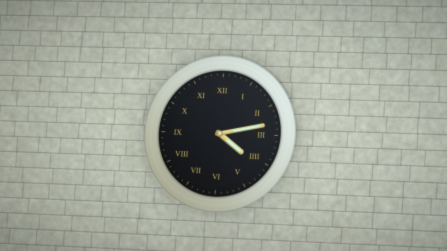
4:13
